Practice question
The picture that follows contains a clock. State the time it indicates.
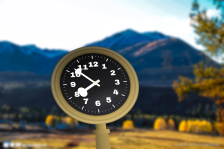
7:52
